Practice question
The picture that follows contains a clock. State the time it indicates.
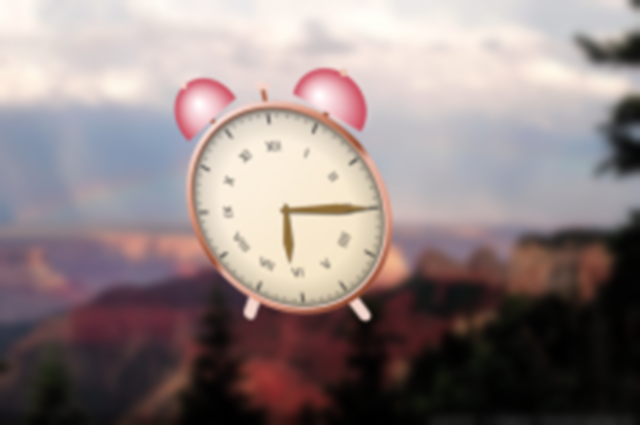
6:15
